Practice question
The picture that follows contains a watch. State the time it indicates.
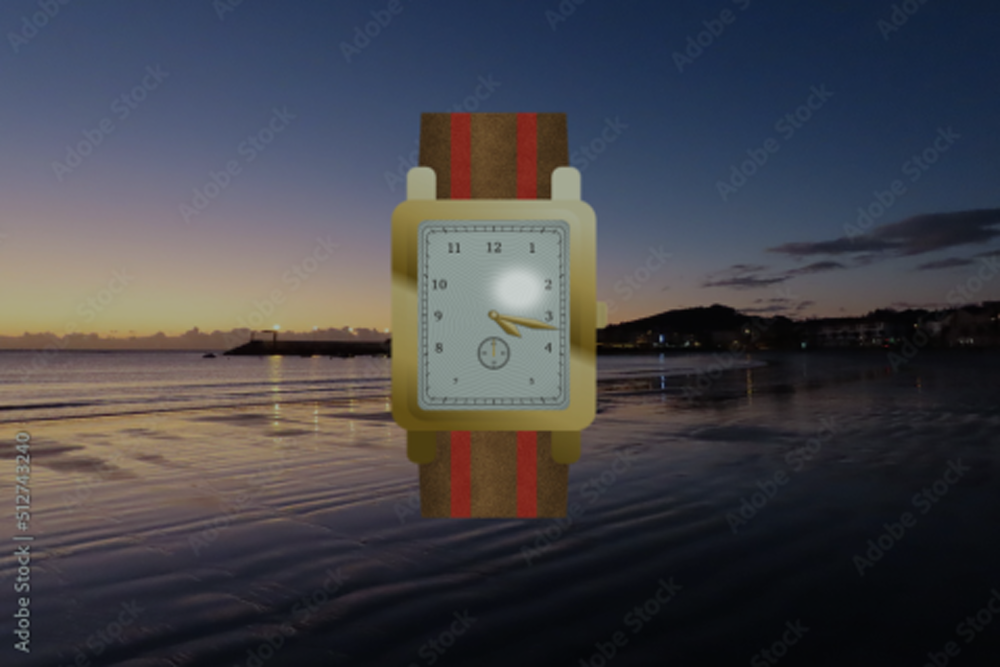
4:17
